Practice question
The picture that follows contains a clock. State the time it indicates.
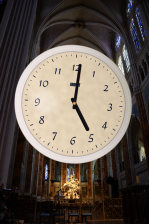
5:01
